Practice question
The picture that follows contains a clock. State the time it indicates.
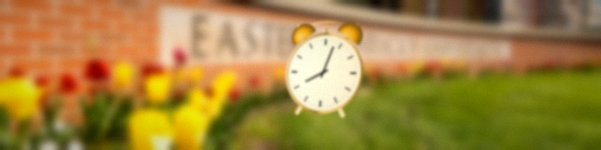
8:03
